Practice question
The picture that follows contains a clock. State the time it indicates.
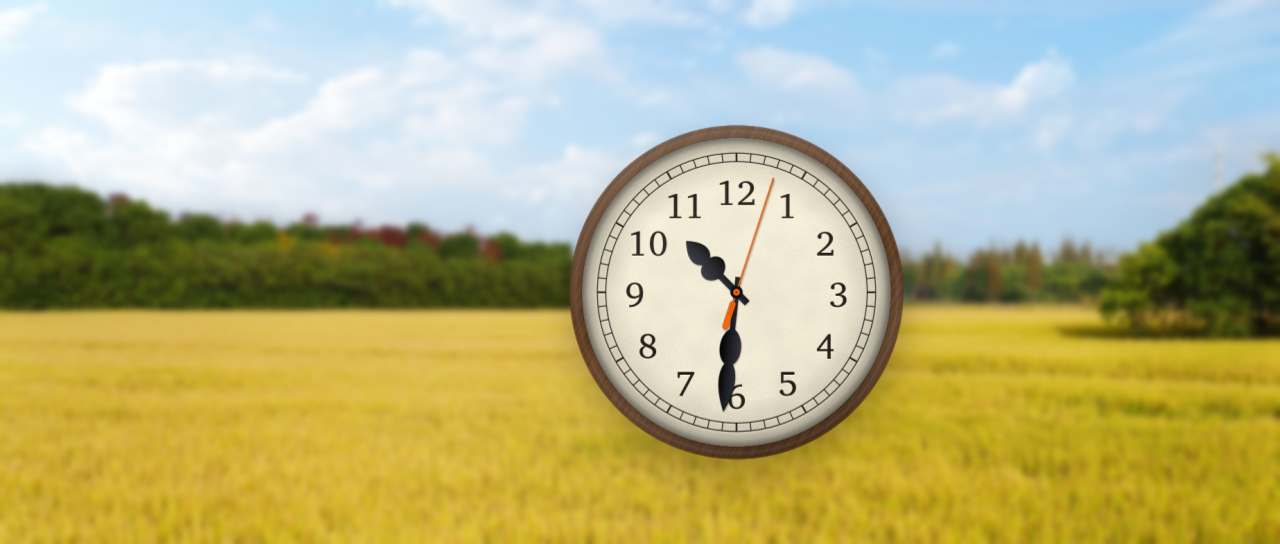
10:31:03
